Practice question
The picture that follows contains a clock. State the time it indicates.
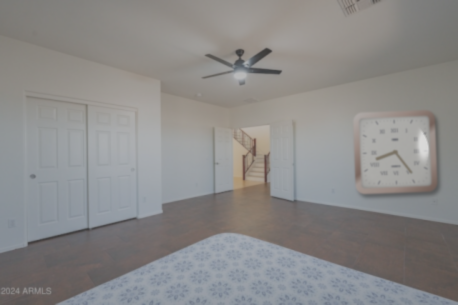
8:24
